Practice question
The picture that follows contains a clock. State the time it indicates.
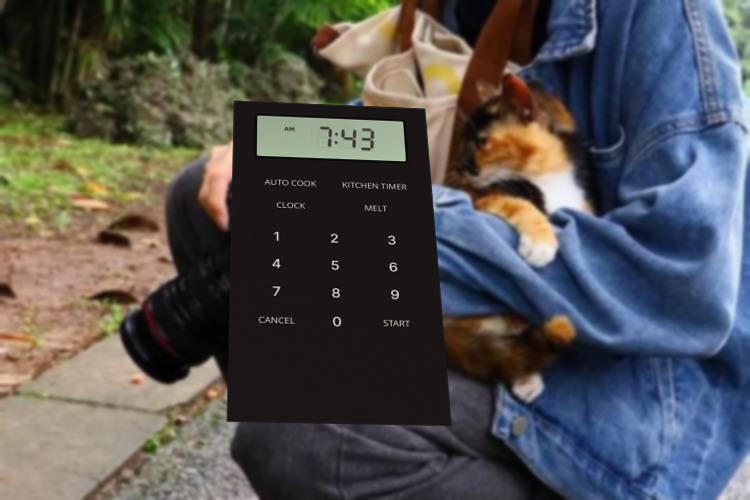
7:43
